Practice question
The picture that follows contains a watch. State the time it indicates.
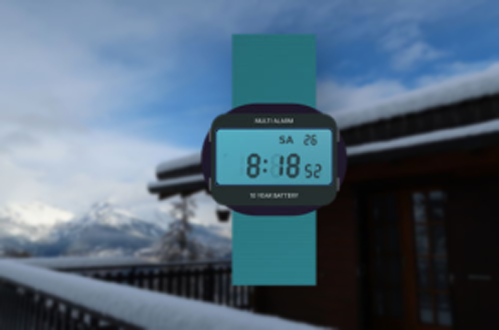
8:18:52
